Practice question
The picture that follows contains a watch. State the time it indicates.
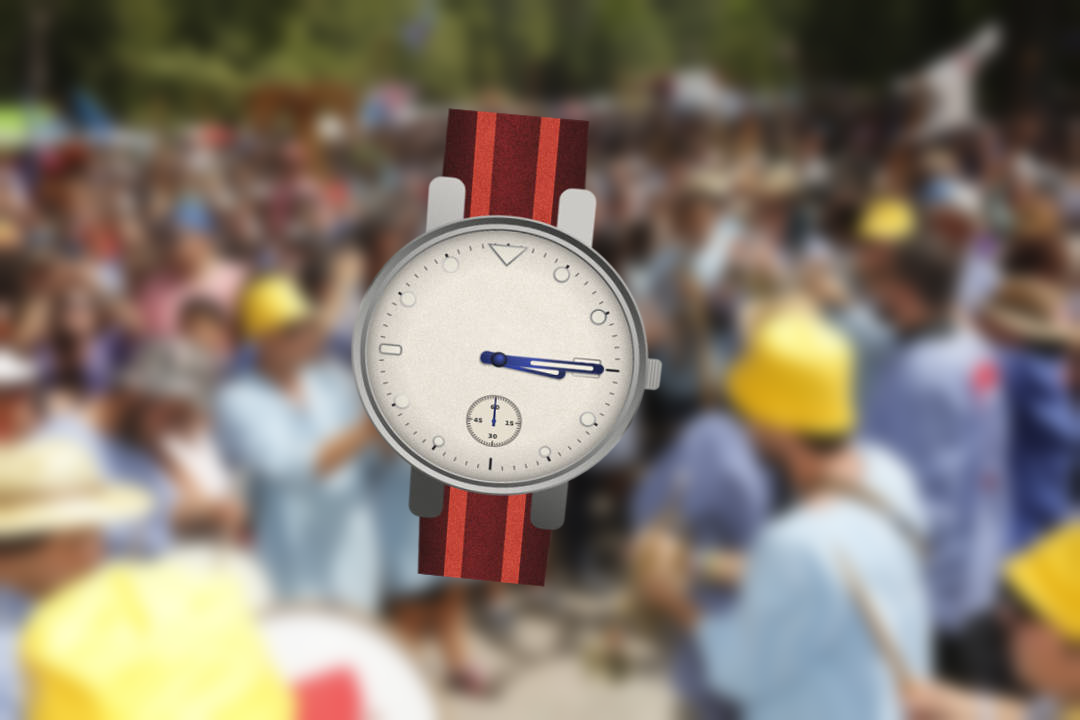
3:15
